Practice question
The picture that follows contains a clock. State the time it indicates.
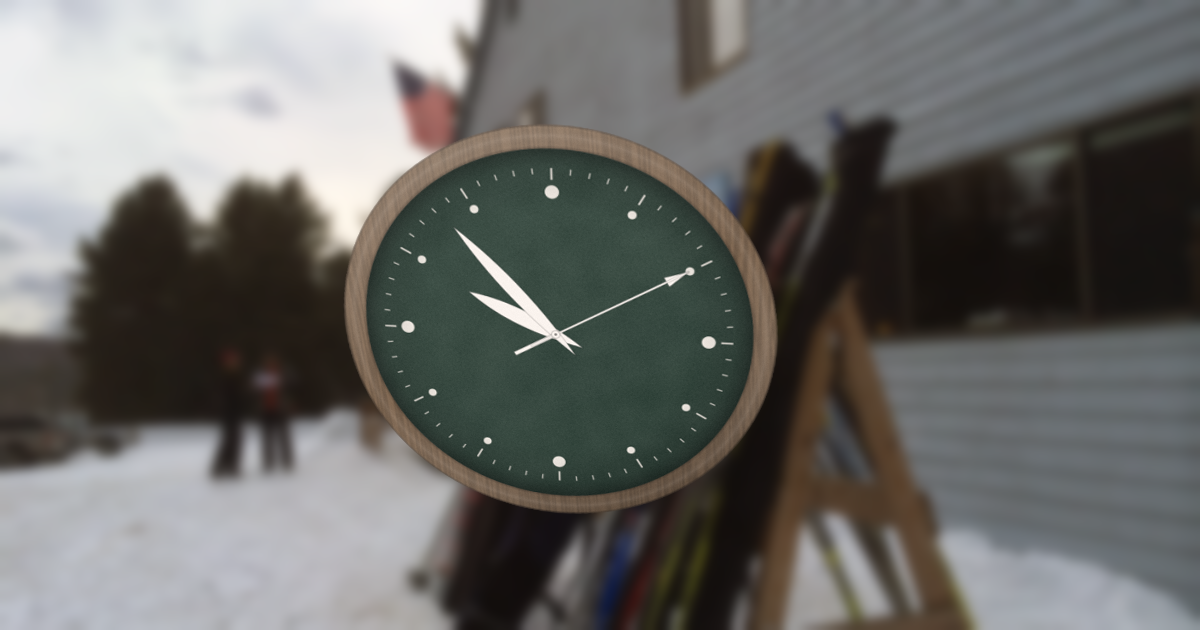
9:53:10
